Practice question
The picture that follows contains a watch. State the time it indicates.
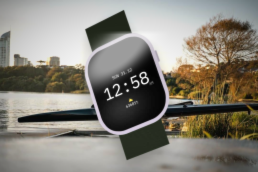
12:58
